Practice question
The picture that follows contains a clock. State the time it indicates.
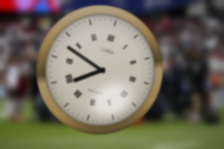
7:48
